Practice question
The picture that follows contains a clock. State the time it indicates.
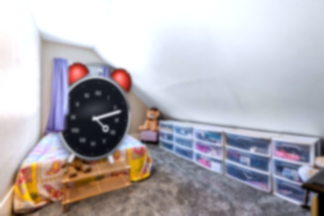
4:12
